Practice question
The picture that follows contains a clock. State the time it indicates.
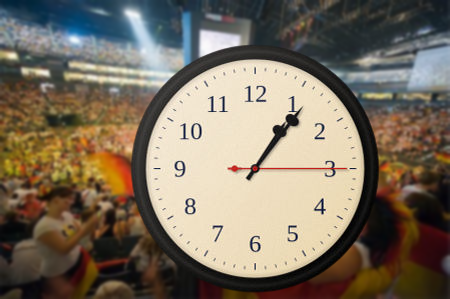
1:06:15
